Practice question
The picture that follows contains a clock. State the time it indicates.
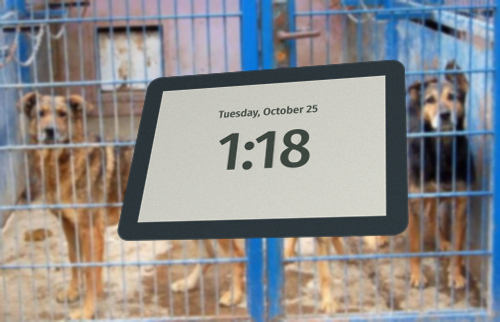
1:18
